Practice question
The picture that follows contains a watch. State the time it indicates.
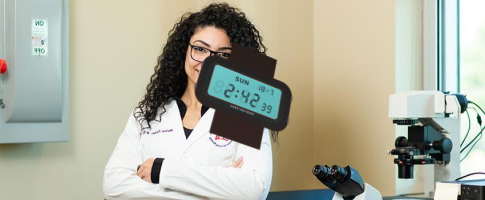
2:42:39
